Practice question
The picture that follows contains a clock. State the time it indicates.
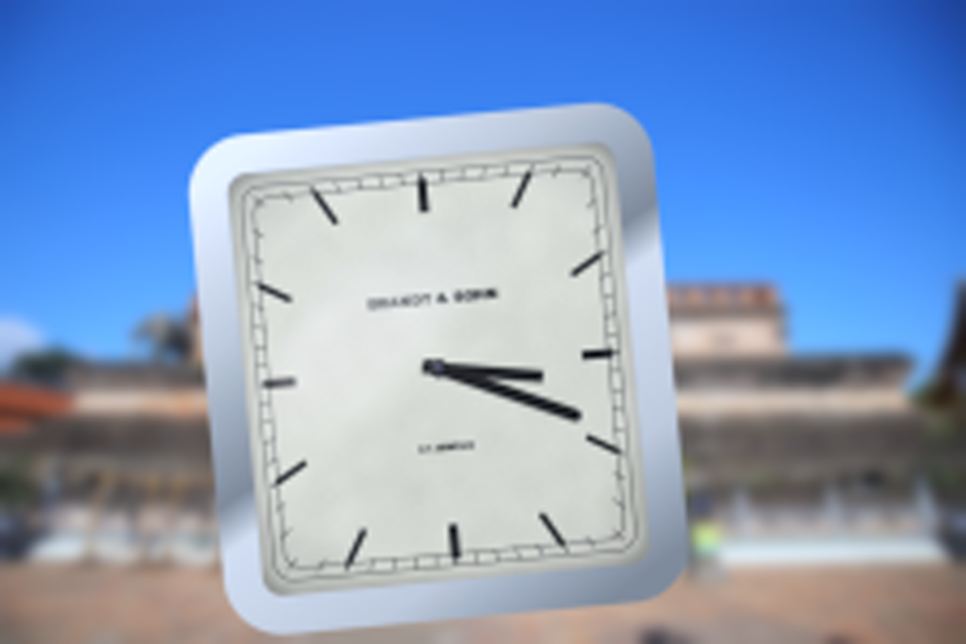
3:19
